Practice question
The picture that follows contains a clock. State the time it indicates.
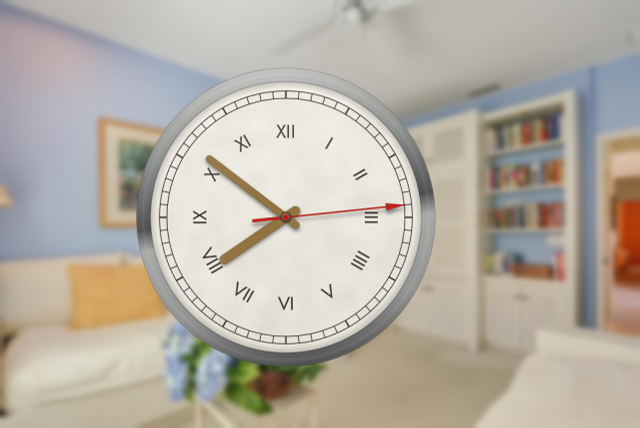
7:51:14
